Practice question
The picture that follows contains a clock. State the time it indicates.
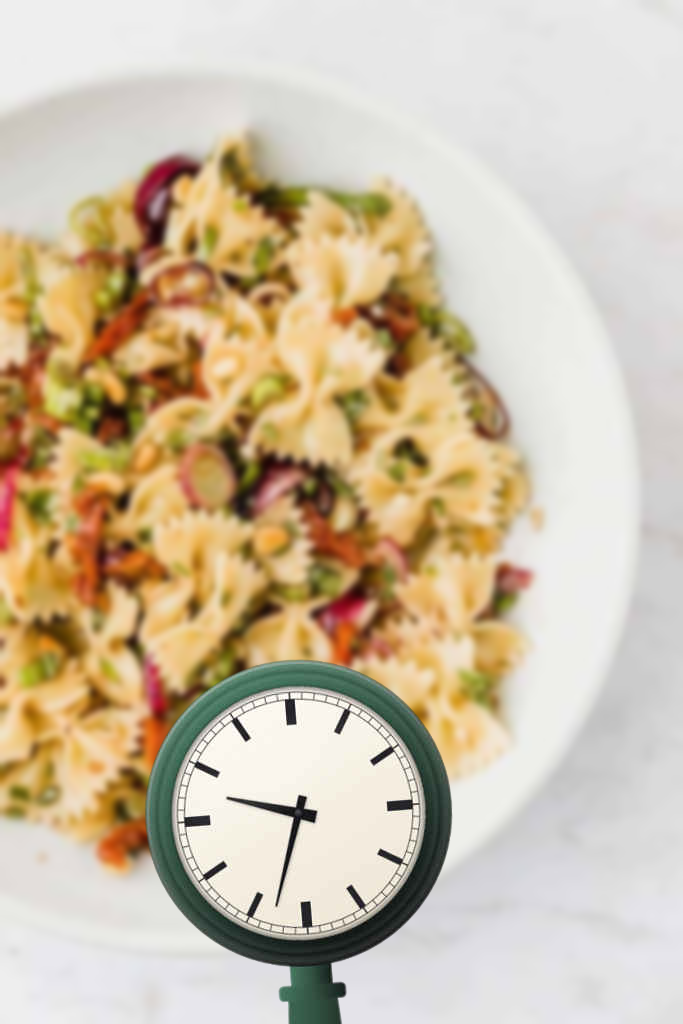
9:33
